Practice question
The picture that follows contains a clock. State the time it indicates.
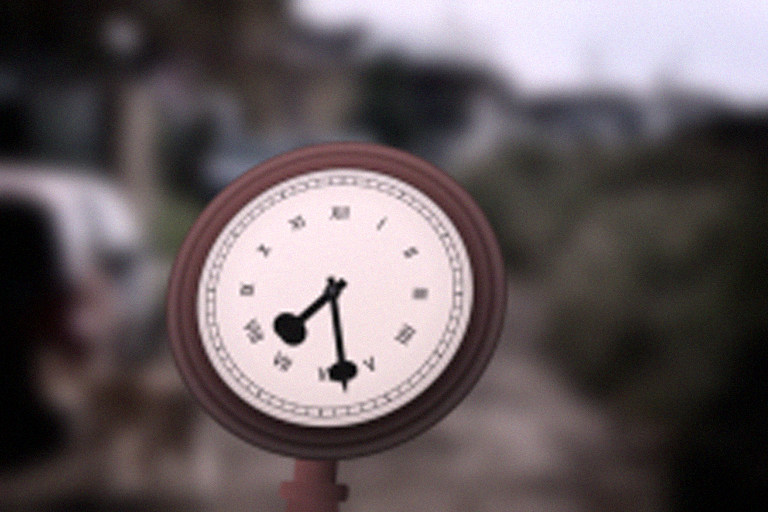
7:28
